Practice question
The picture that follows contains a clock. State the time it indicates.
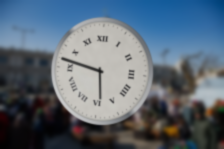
5:47
